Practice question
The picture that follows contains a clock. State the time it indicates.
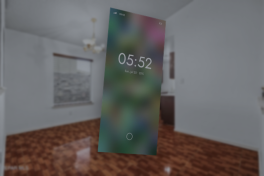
5:52
